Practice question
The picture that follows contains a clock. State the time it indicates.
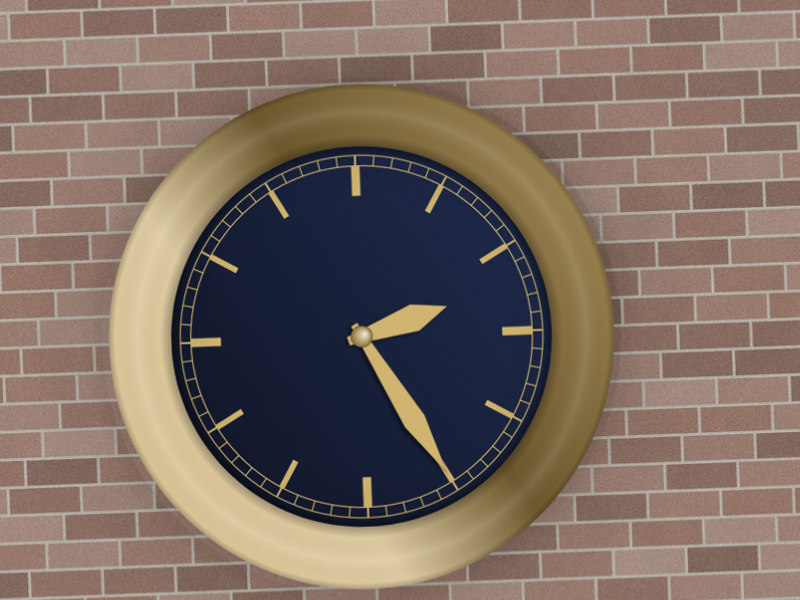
2:25
